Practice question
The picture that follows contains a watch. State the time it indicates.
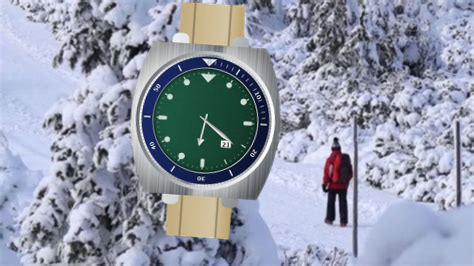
6:21
